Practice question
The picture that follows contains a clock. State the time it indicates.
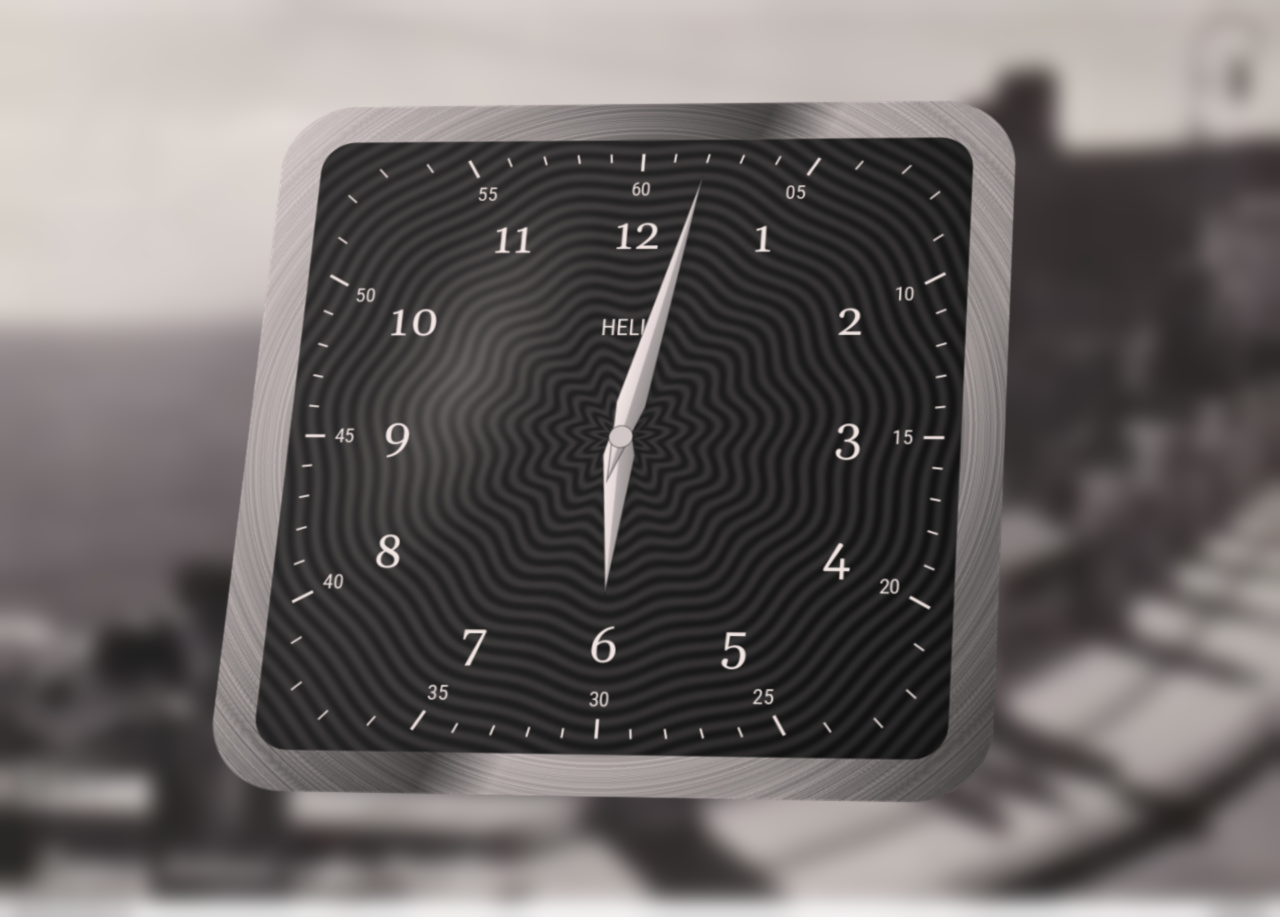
6:02
